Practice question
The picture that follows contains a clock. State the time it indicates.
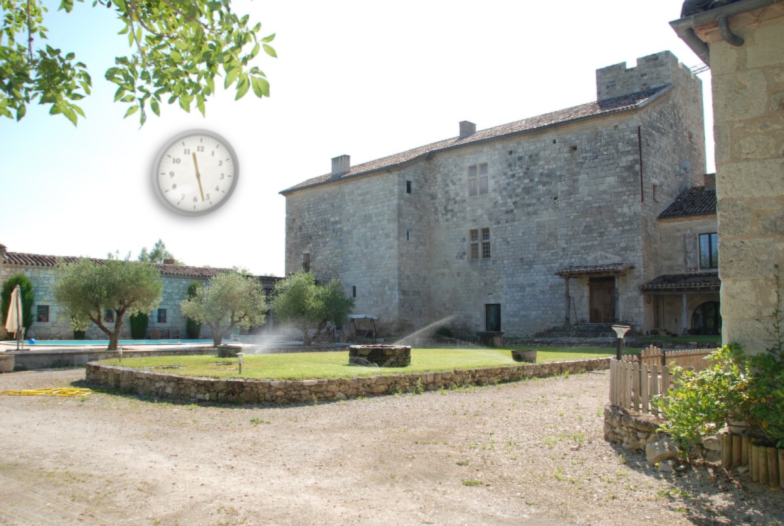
11:27
